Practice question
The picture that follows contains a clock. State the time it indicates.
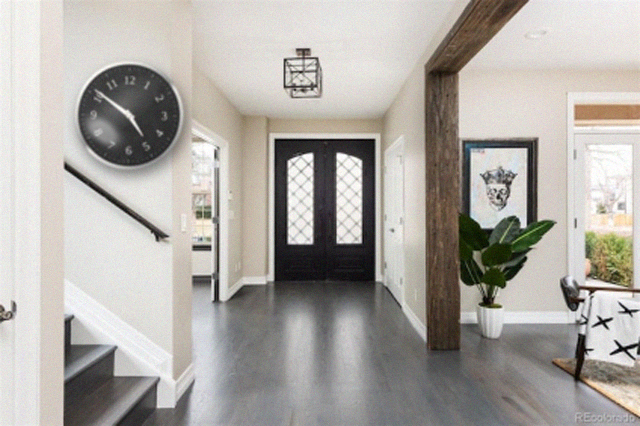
4:51
